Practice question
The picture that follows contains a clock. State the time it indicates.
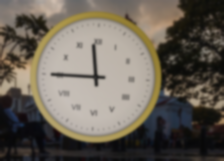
11:45
